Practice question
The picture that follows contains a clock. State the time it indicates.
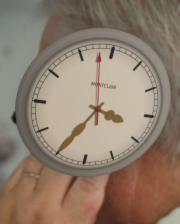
3:34:58
